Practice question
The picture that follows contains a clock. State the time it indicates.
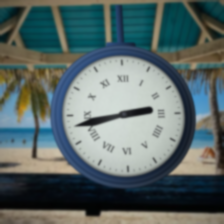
2:43
